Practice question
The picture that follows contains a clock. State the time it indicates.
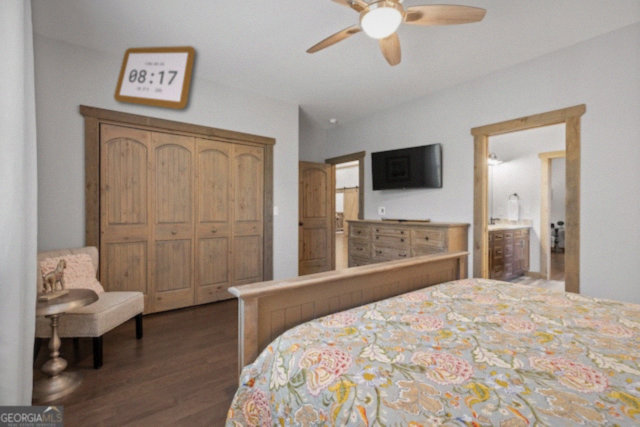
8:17
